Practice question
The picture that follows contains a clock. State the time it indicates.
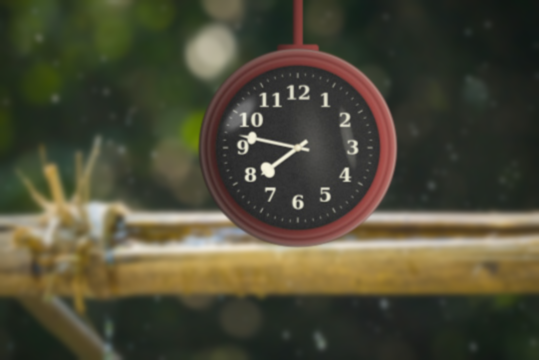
7:47
